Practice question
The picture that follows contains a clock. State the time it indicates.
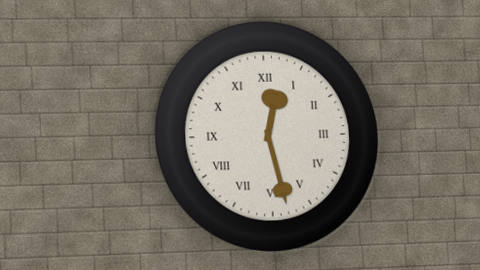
12:28
